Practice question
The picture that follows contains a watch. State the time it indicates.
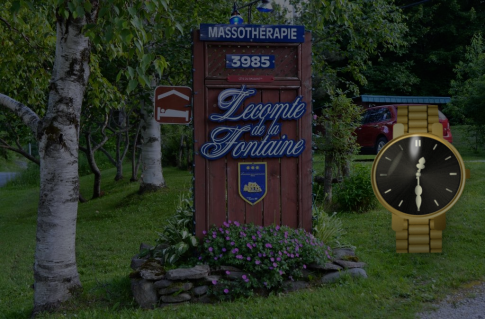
12:30
